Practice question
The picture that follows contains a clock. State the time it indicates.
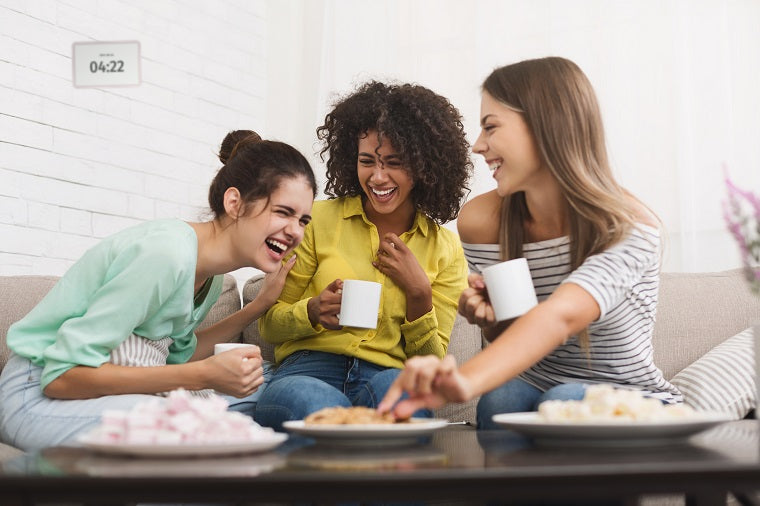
4:22
